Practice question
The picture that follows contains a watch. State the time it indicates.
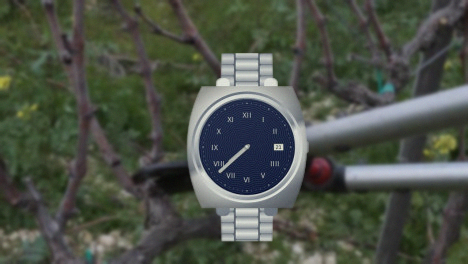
7:38
